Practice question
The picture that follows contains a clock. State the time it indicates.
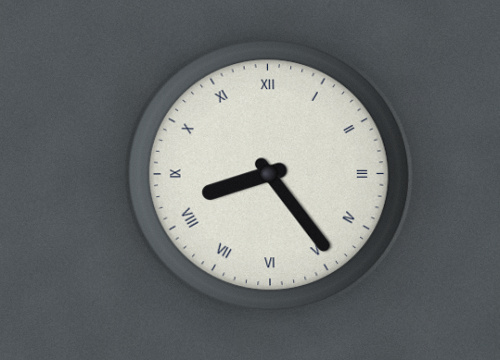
8:24
